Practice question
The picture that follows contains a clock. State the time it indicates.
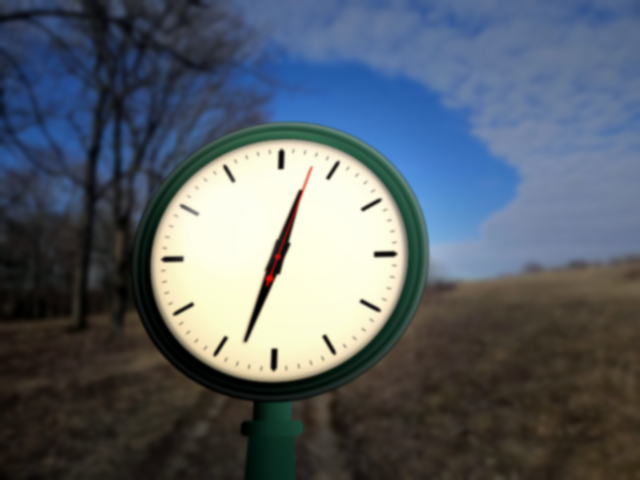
12:33:03
